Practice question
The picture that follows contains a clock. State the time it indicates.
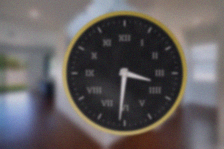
3:31
